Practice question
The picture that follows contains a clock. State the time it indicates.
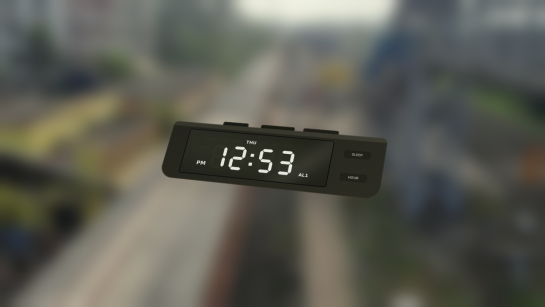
12:53
